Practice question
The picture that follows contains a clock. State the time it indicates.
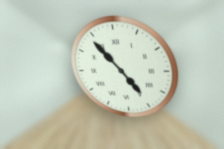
4:54
